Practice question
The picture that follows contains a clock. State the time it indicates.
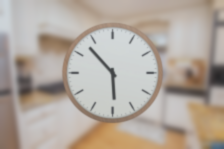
5:53
